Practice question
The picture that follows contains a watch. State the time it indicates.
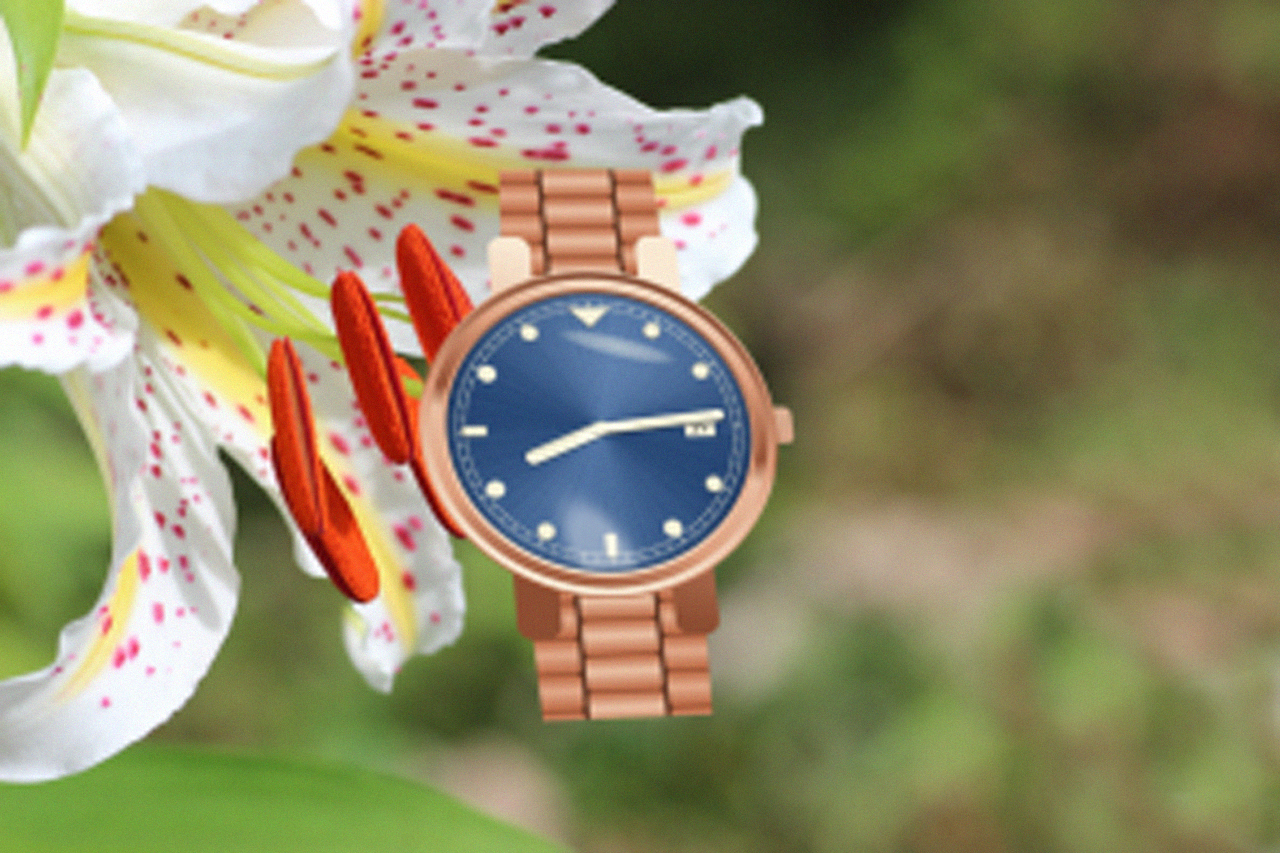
8:14
